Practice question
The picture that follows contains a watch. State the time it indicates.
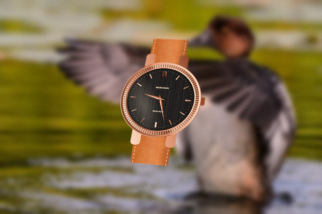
9:27
